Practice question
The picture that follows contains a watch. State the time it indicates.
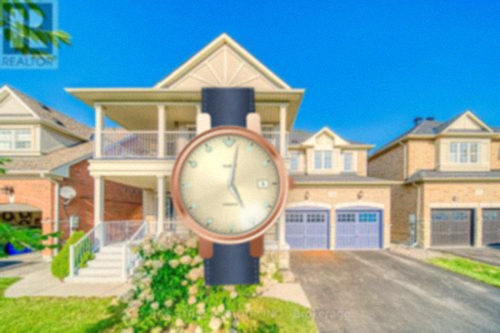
5:02
